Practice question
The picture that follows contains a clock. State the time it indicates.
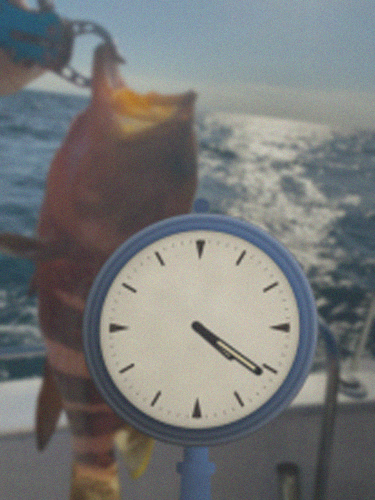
4:21
